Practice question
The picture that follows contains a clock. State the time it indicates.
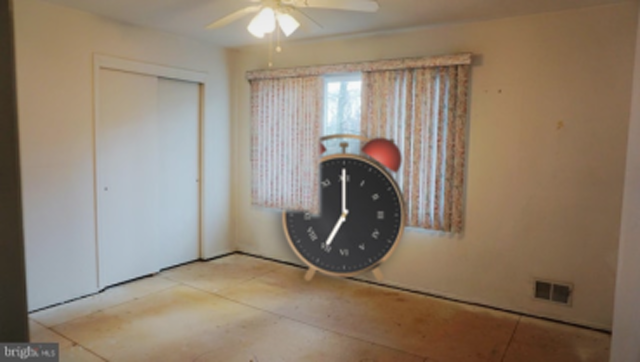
7:00
